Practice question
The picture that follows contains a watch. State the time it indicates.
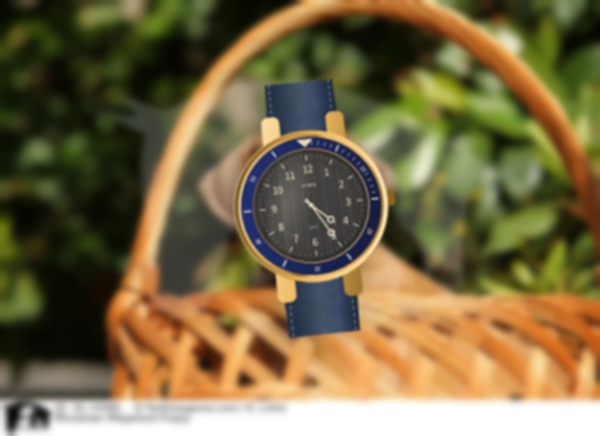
4:25
